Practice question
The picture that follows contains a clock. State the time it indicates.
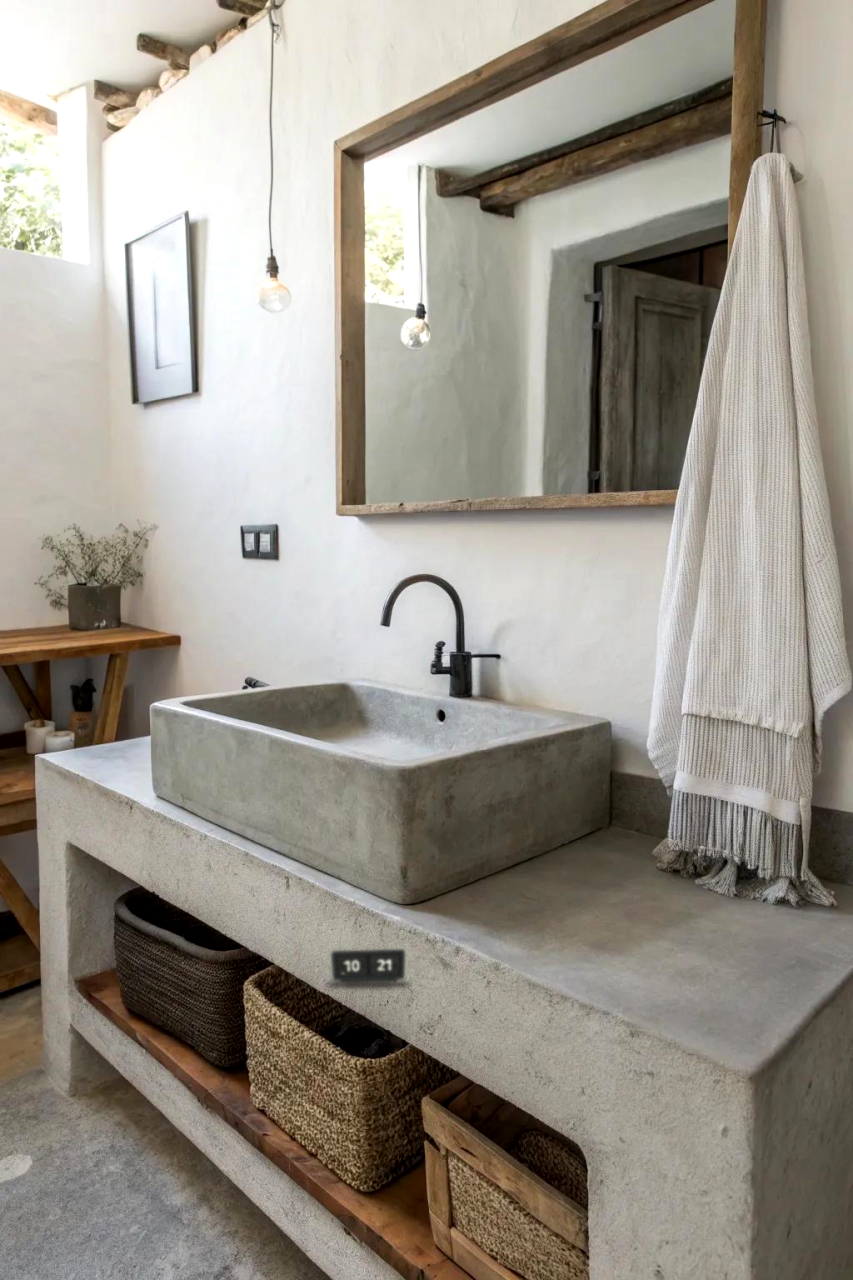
10:21
